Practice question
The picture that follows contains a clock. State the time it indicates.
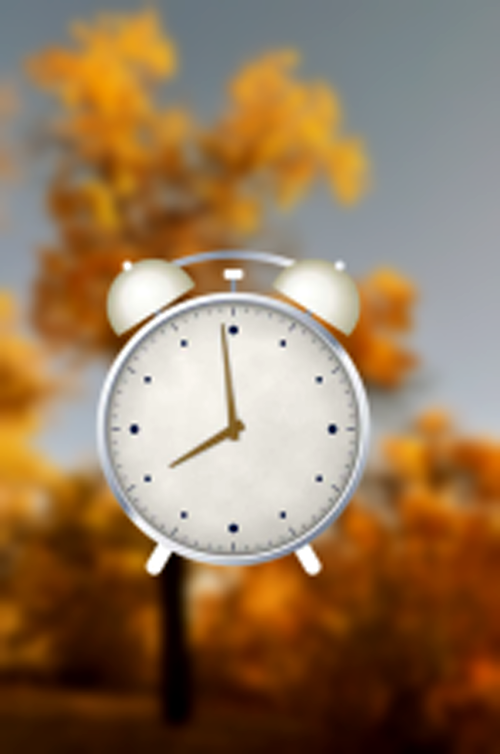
7:59
